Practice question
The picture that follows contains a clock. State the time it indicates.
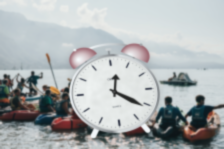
12:21
